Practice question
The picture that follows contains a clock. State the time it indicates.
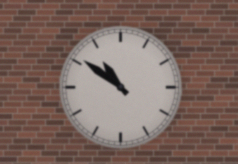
10:51
